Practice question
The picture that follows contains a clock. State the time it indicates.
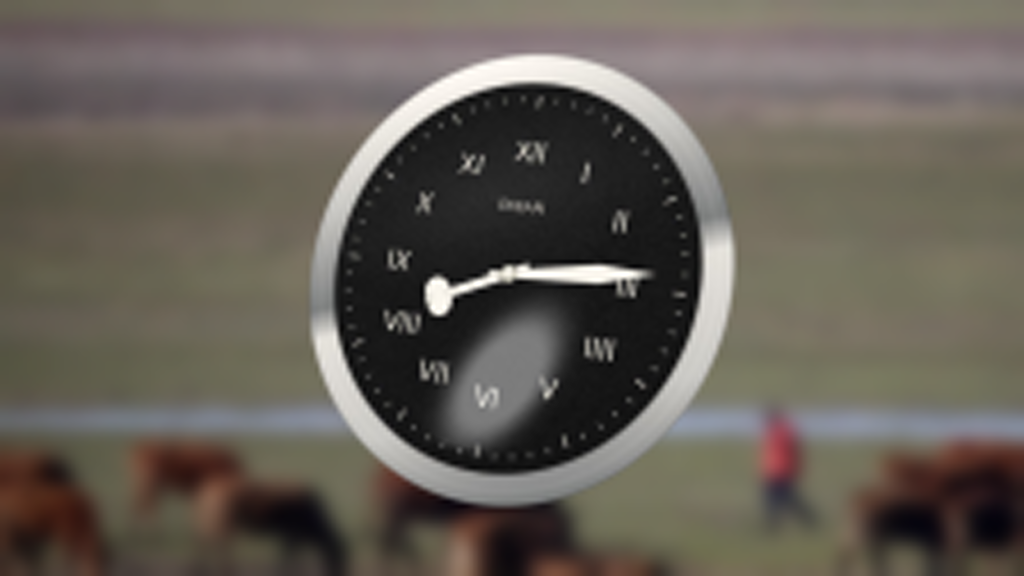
8:14
